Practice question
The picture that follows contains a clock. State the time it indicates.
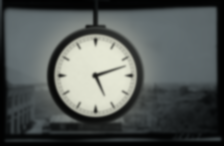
5:12
